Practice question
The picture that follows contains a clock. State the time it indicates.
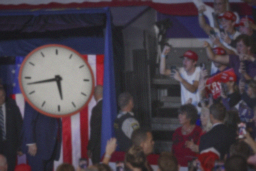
5:43
